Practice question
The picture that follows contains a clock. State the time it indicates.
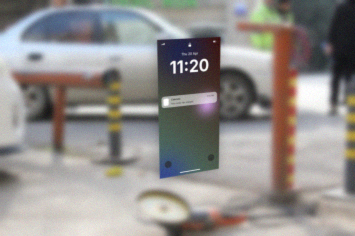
11:20
